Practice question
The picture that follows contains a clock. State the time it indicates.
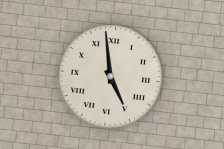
4:58
